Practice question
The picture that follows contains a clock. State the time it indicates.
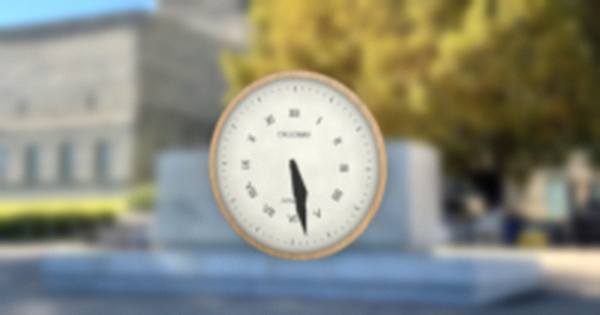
5:28
